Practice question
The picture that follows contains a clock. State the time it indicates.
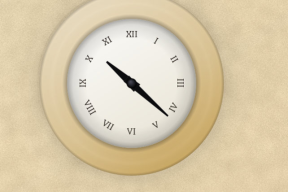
10:22
